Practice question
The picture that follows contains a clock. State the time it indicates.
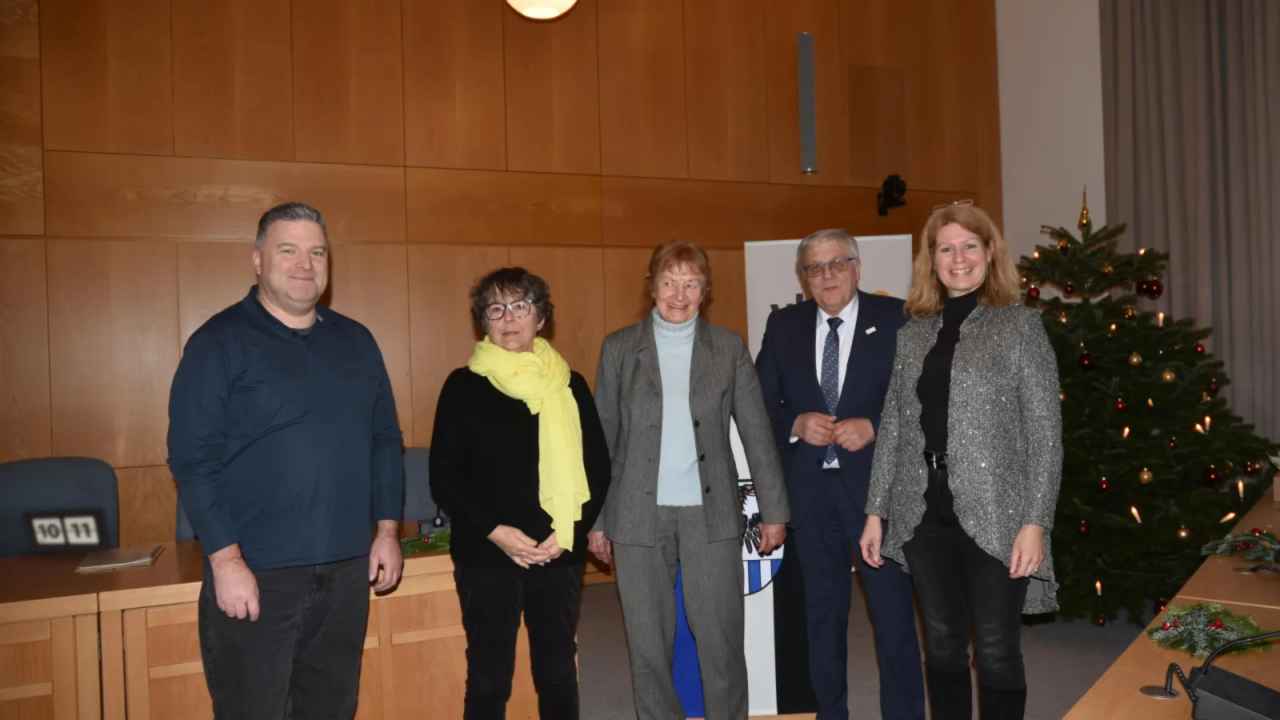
10:11
